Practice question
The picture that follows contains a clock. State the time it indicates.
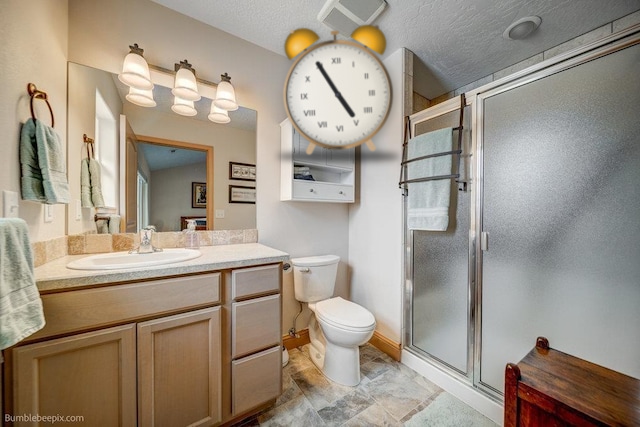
4:55
